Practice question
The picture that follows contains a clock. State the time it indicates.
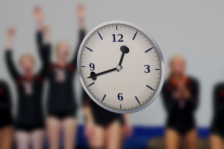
12:42
